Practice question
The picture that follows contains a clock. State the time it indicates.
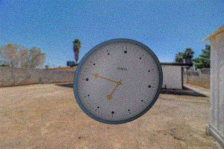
6:47
